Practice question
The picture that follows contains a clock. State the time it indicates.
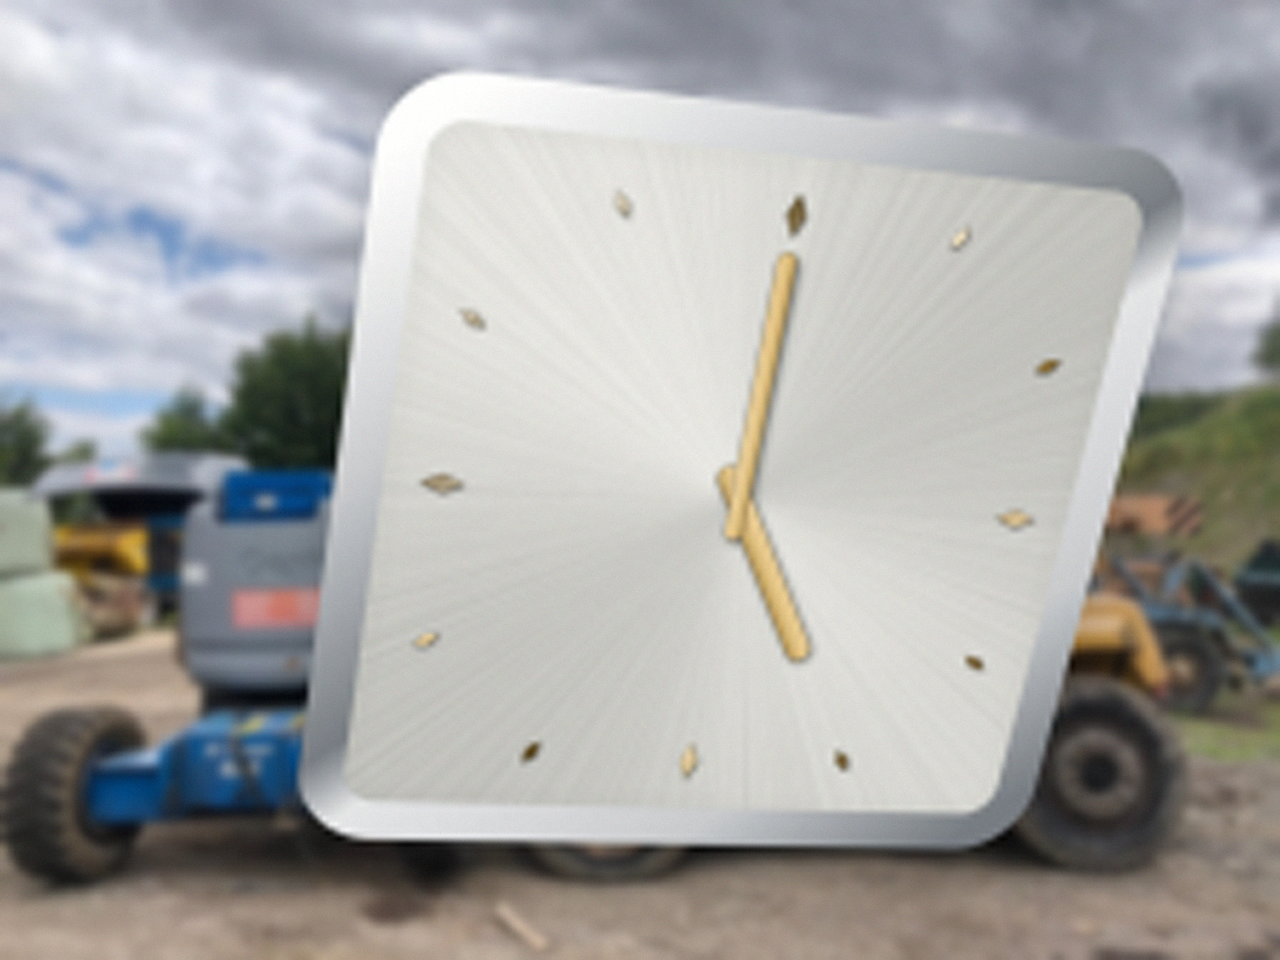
5:00
